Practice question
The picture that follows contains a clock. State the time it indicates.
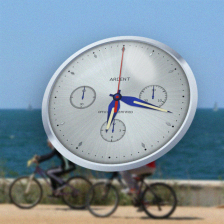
6:18
